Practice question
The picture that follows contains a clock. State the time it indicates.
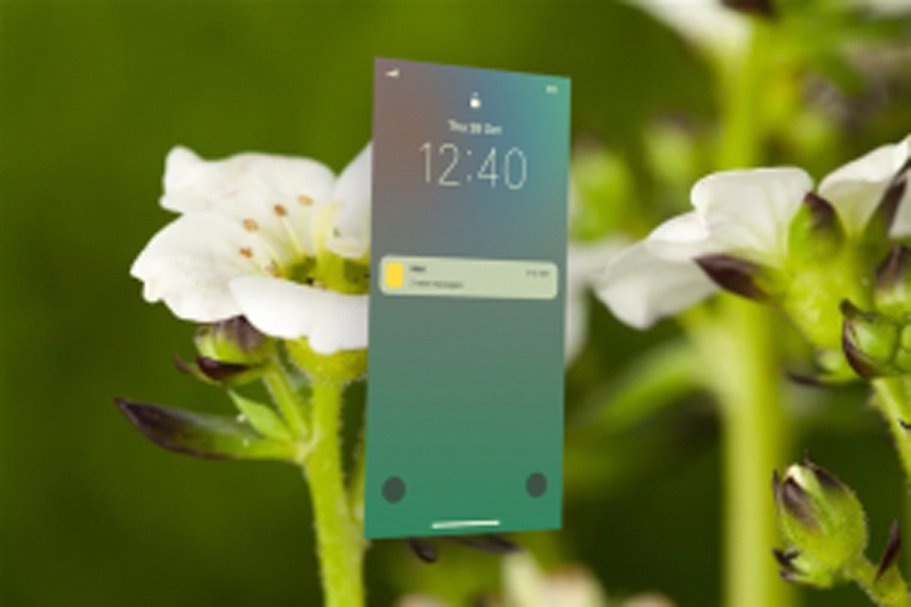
12:40
